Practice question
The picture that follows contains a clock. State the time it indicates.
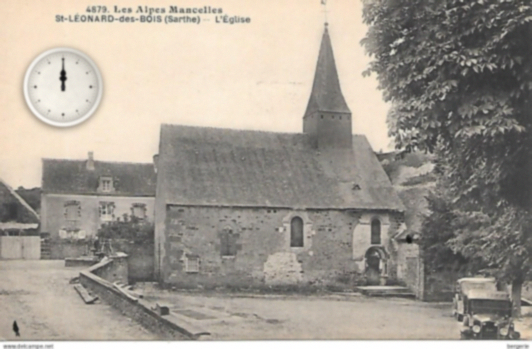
12:00
